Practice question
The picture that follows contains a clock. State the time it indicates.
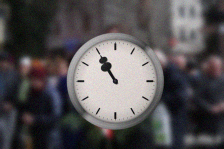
10:55
